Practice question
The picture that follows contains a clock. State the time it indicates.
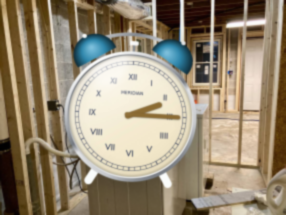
2:15
